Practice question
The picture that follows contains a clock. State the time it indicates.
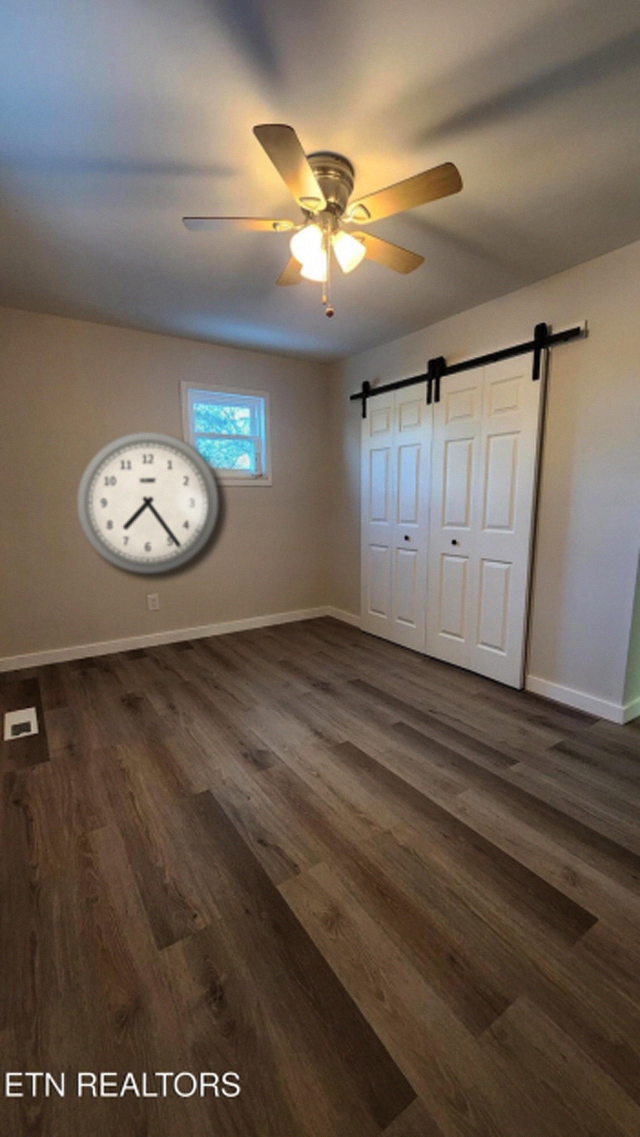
7:24
